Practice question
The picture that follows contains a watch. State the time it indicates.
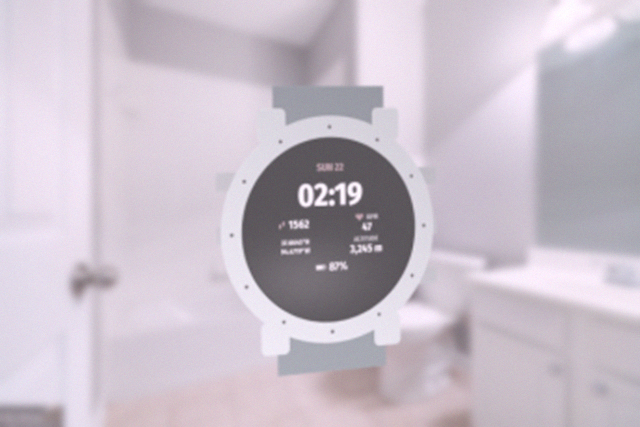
2:19
